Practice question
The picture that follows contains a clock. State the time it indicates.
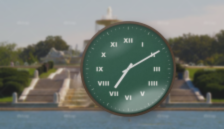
7:10
